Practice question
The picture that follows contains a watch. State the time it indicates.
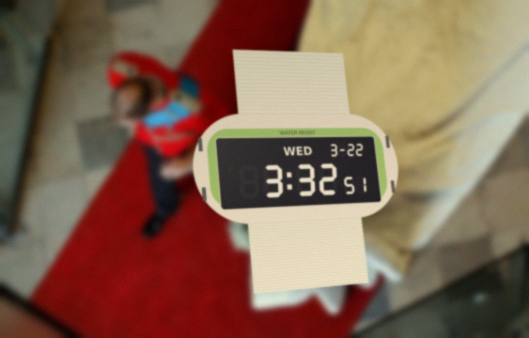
3:32:51
